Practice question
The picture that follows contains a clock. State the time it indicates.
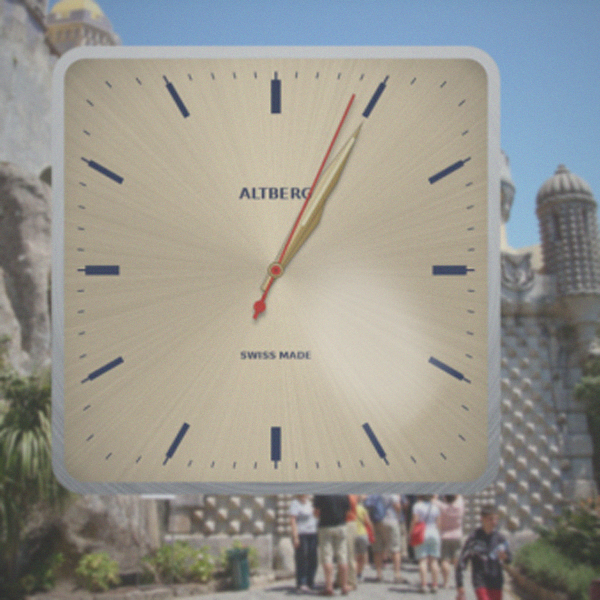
1:05:04
